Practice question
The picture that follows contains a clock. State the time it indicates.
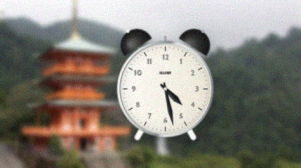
4:28
